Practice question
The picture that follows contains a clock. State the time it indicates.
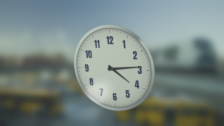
4:14
